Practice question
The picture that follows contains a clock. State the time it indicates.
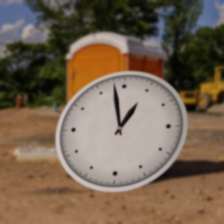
12:58
